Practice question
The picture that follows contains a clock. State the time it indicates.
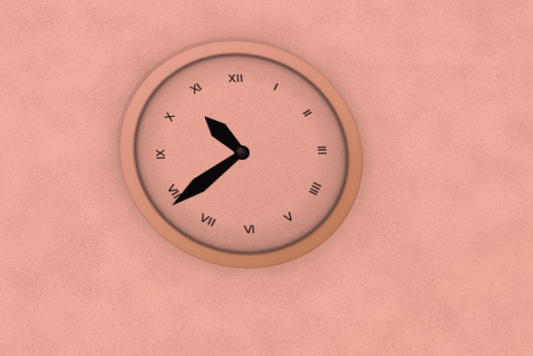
10:39
